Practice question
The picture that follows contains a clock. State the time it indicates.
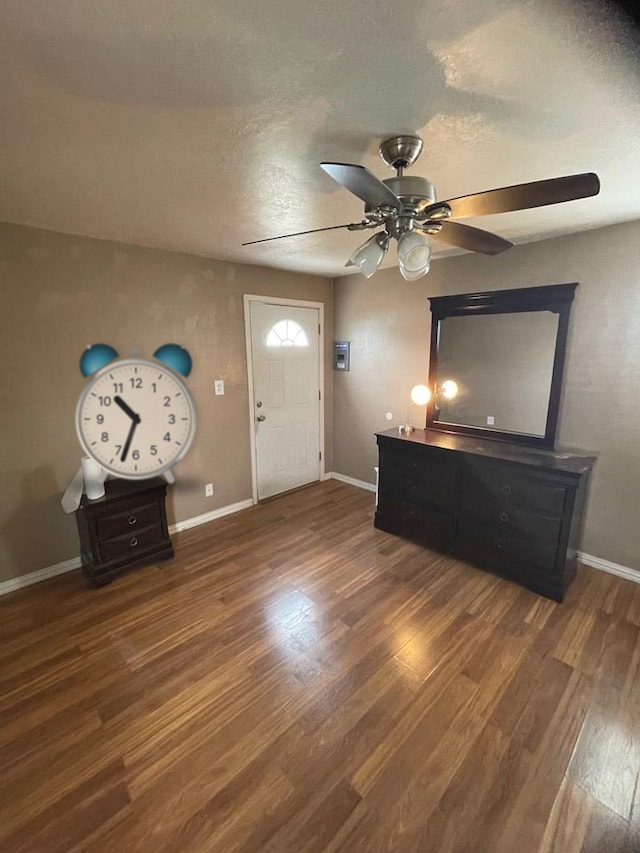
10:33
